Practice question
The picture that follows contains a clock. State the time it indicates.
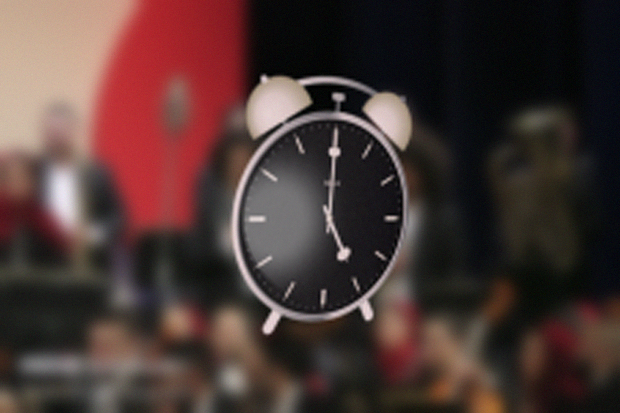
5:00
